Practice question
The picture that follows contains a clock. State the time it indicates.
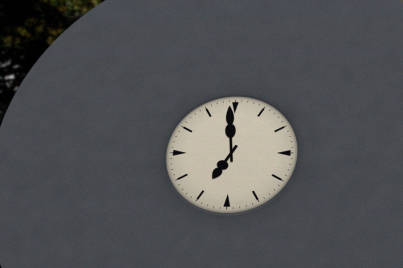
6:59
